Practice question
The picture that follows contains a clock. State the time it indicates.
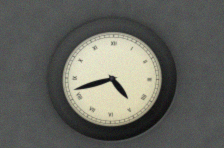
4:42
